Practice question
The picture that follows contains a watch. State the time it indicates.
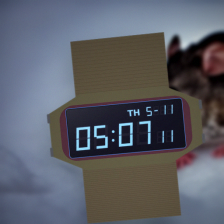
5:07:11
